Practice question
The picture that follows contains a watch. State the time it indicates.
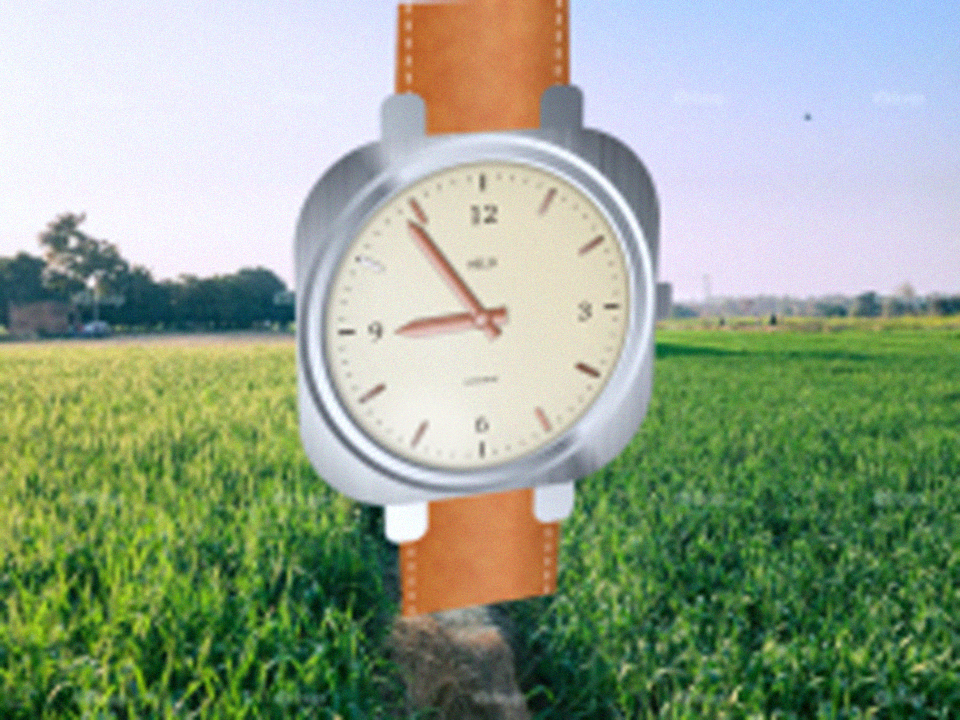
8:54
